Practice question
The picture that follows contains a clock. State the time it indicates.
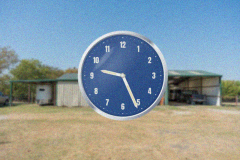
9:26
